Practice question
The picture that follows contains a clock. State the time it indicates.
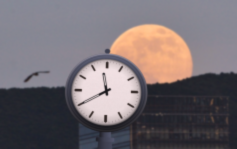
11:40
